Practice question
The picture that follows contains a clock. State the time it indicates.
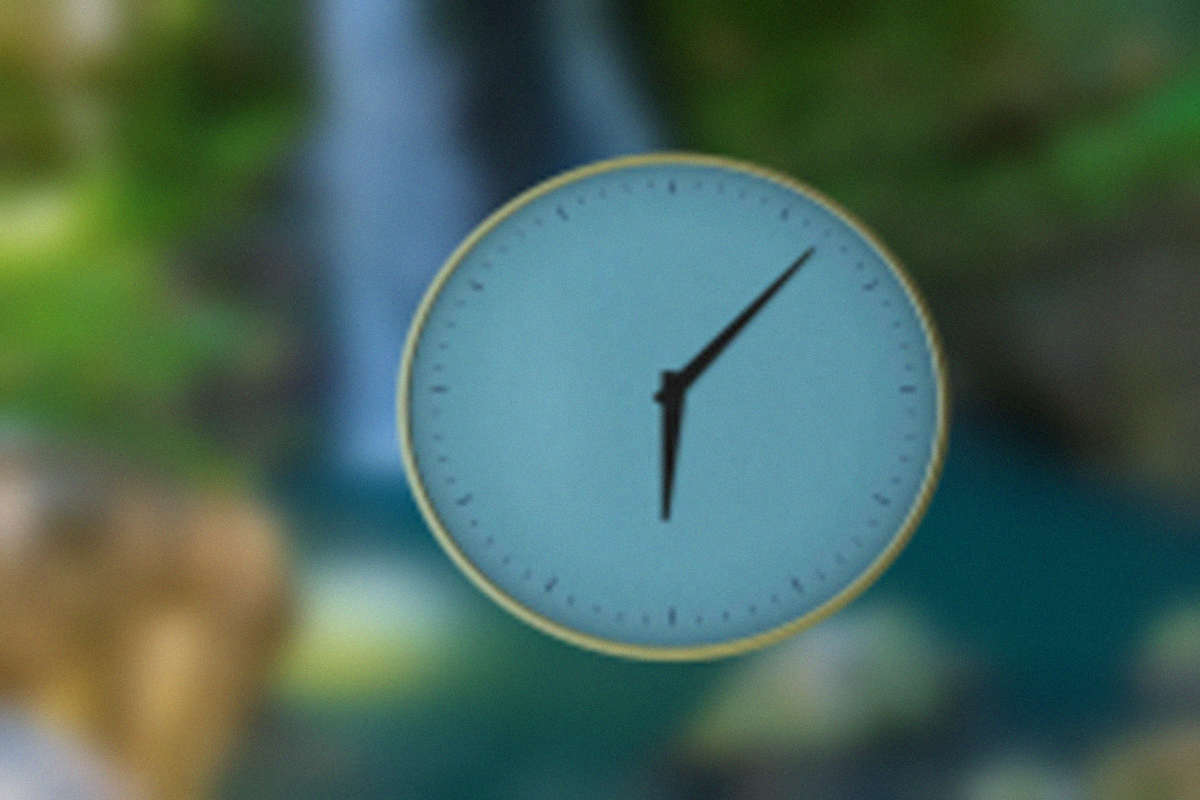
6:07
